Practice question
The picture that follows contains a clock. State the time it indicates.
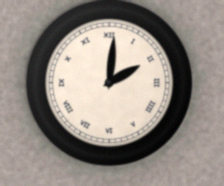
2:01
